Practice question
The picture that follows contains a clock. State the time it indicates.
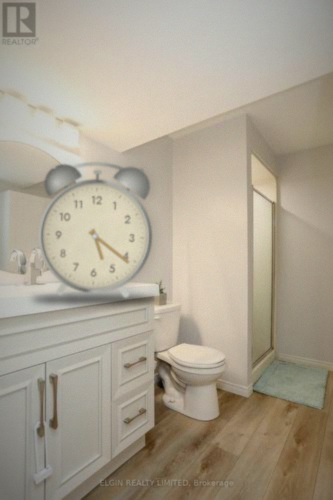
5:21
